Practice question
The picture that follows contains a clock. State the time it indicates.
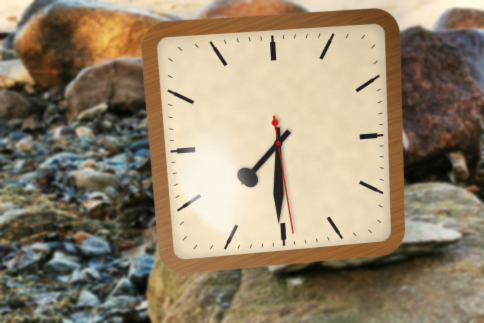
7:30:29
